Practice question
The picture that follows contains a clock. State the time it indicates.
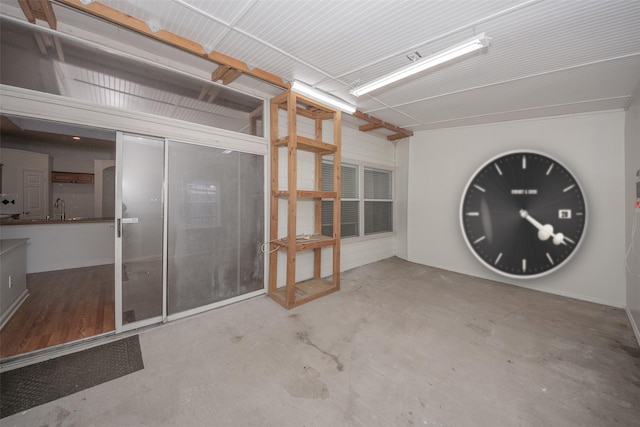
4:21
